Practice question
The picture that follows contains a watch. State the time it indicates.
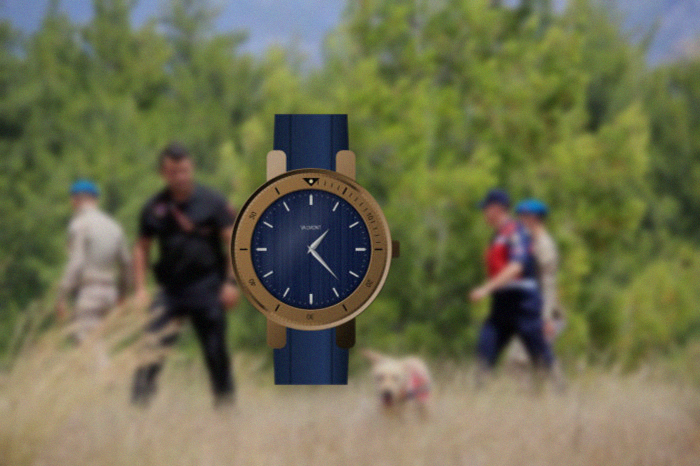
1:23
